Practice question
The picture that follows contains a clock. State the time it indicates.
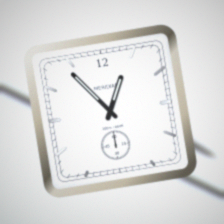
12:54
